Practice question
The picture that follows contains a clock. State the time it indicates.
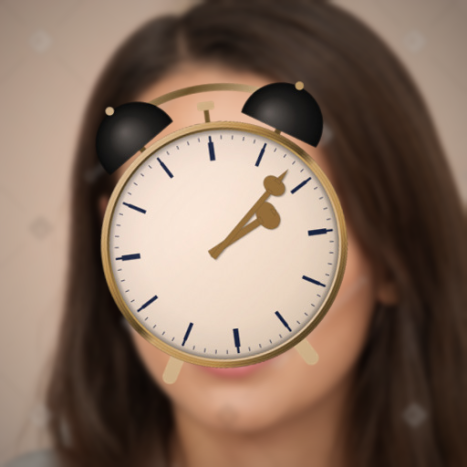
2:08
